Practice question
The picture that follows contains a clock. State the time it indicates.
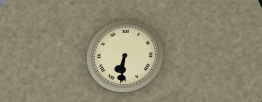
6:31
